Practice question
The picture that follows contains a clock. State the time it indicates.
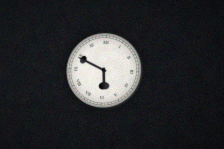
5:49
